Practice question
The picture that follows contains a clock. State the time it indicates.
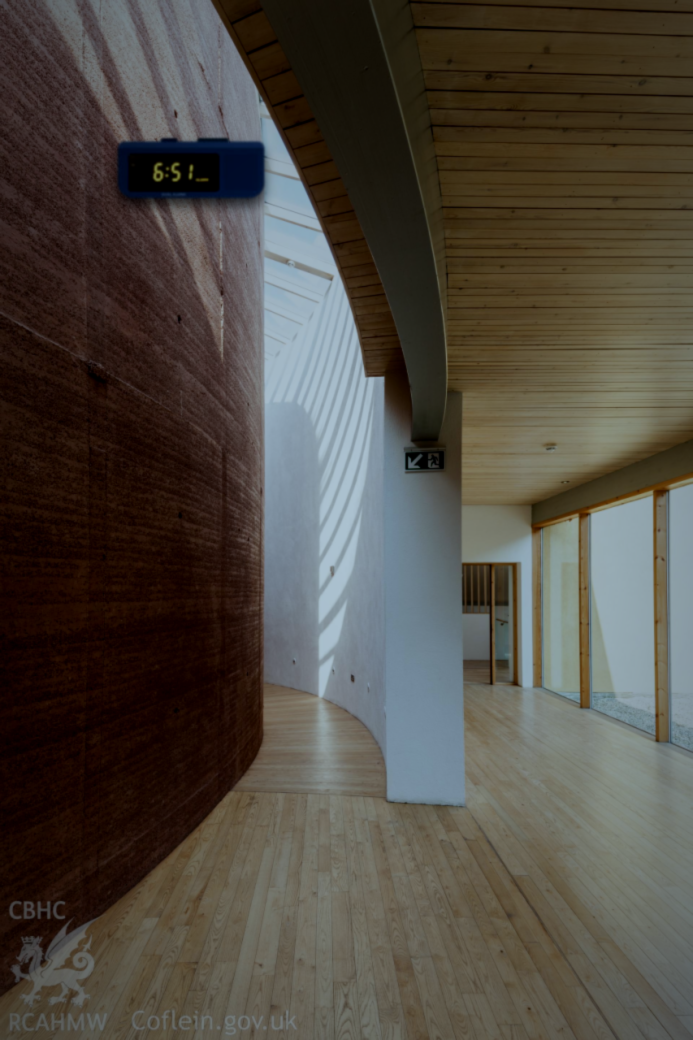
6:51
